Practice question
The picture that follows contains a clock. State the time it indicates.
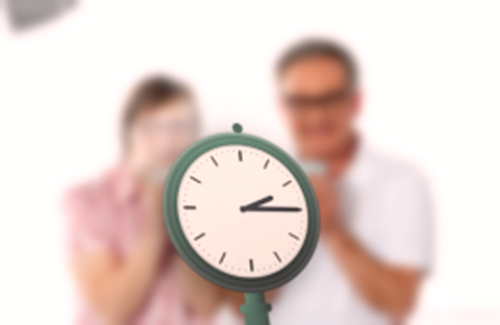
2:15
